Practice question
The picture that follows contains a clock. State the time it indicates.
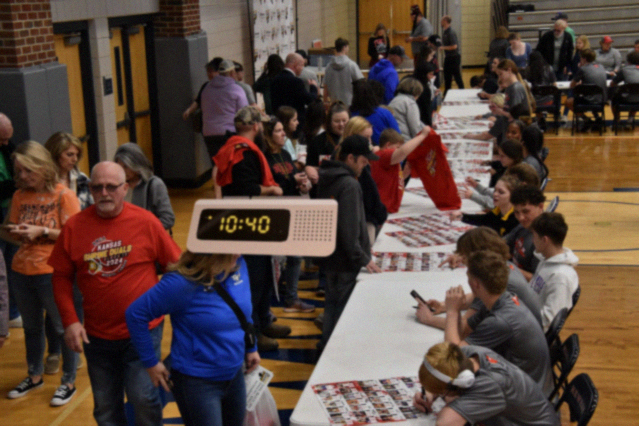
10:40
